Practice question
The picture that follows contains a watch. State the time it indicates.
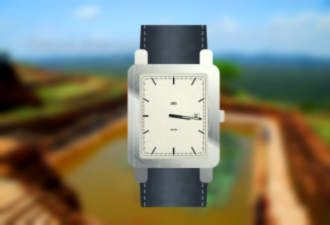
3:16
